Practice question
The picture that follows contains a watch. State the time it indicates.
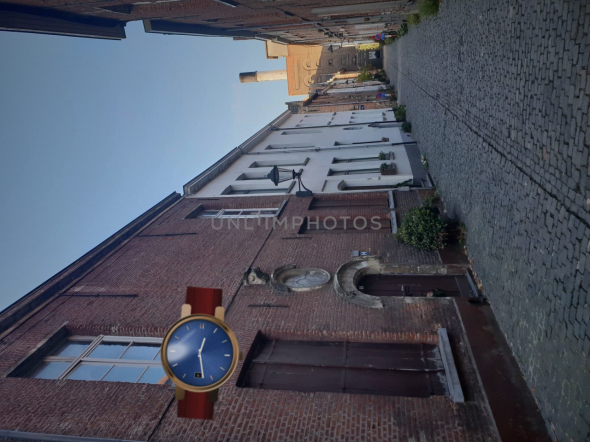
12:28
